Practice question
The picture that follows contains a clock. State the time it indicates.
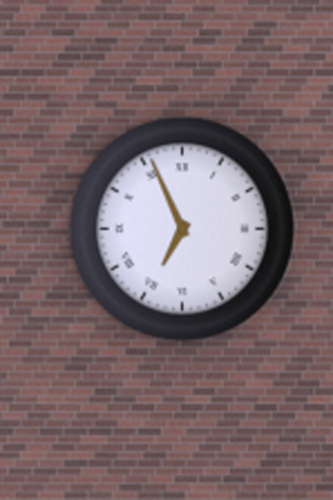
6:56
